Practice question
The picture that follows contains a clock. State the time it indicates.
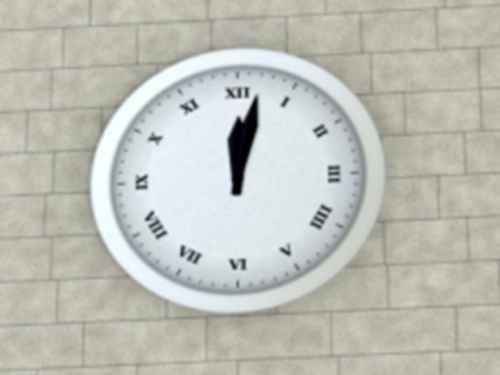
12:02
